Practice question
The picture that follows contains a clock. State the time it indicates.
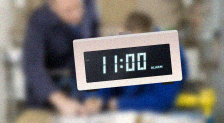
11:00
